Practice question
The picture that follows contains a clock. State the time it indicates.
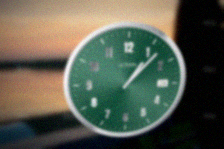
1:07
